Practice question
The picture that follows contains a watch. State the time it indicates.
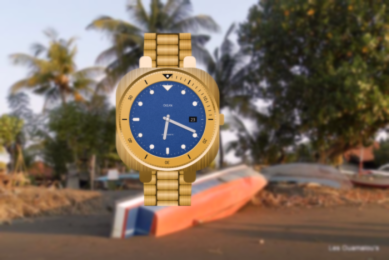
6:19
